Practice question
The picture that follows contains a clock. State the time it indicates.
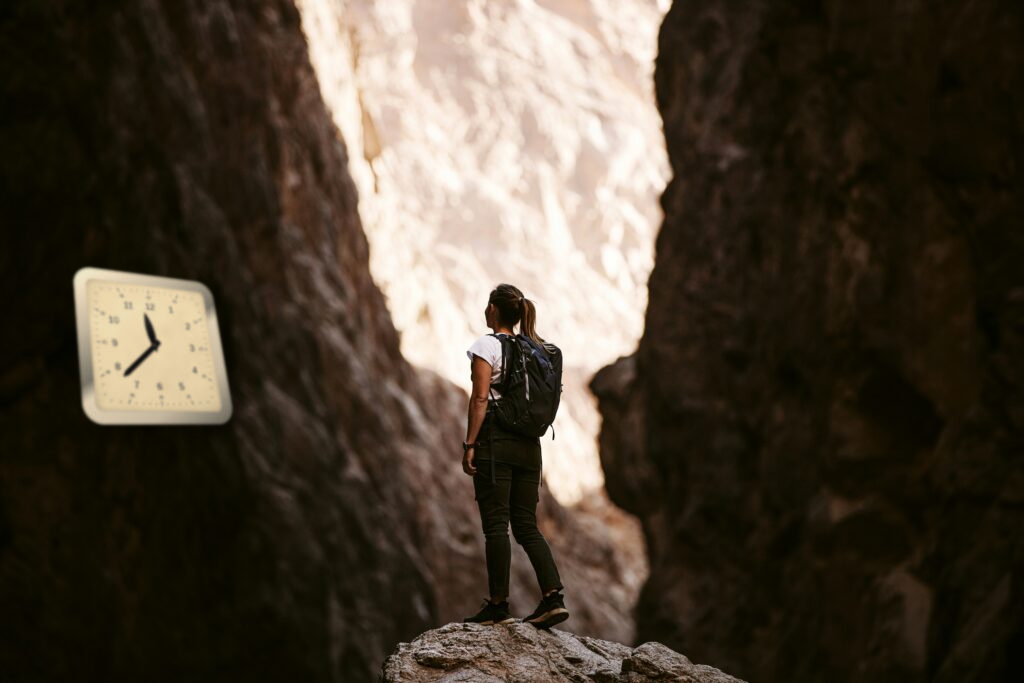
11:38
